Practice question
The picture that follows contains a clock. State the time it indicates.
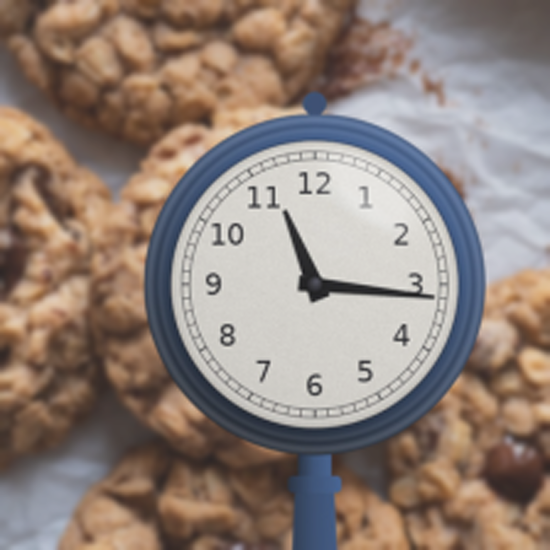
11:16
